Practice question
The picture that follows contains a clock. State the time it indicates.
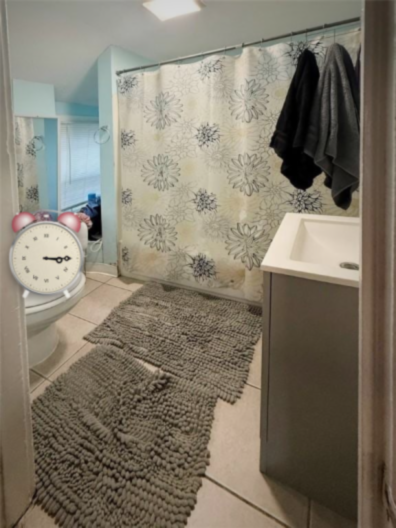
3:15
